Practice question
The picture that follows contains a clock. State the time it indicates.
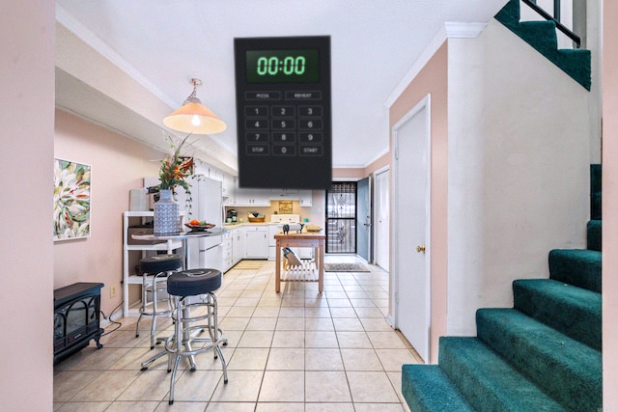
0:00
